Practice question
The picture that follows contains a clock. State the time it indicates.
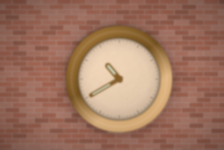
10:40
